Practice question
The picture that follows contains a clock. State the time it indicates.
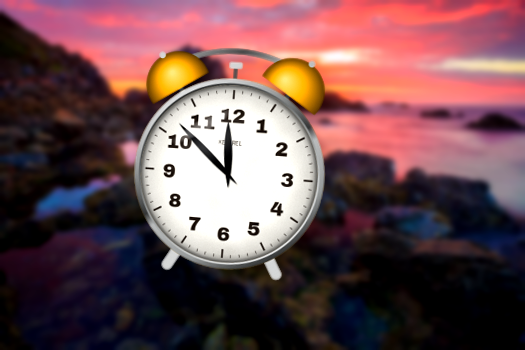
11:52
